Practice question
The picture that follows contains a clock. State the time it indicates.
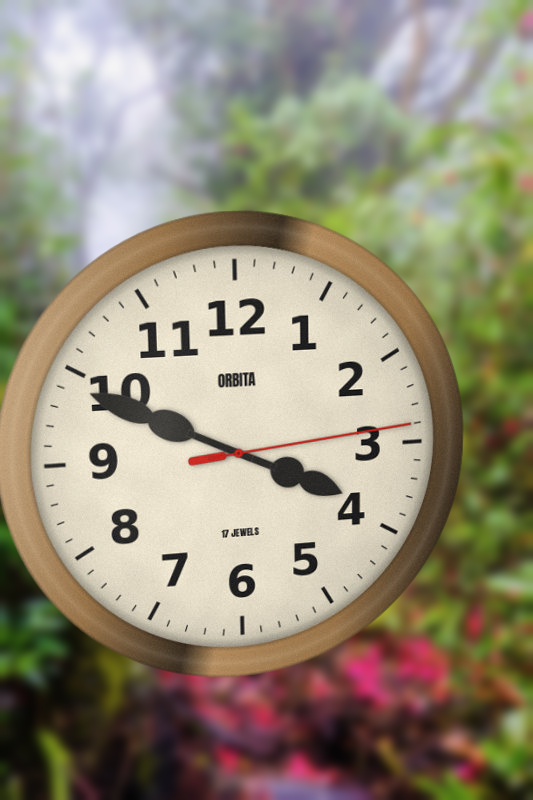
3:49:14
